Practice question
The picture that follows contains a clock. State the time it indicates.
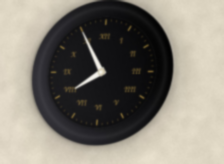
7:55
